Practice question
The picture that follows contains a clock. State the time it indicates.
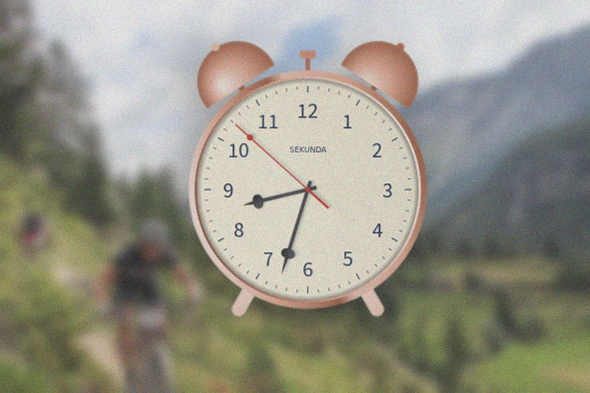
8:32:52
